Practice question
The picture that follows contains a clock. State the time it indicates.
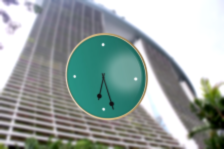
6:27
